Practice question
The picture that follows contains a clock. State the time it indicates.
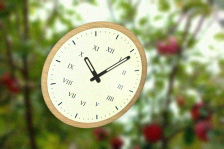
10:06
